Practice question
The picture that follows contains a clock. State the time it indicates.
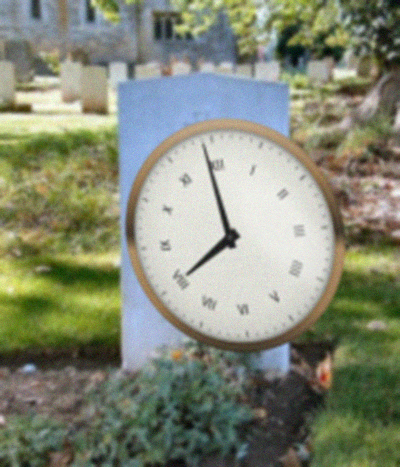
7:59
